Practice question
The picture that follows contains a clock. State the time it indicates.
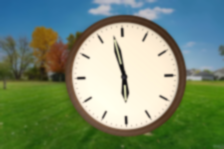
5:58
